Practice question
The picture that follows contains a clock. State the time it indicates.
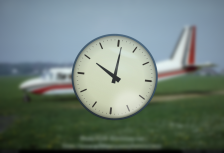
10:01
